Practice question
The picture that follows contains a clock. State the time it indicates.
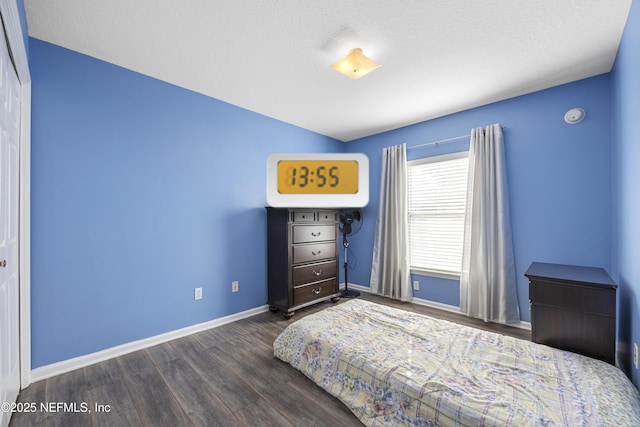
13:55
